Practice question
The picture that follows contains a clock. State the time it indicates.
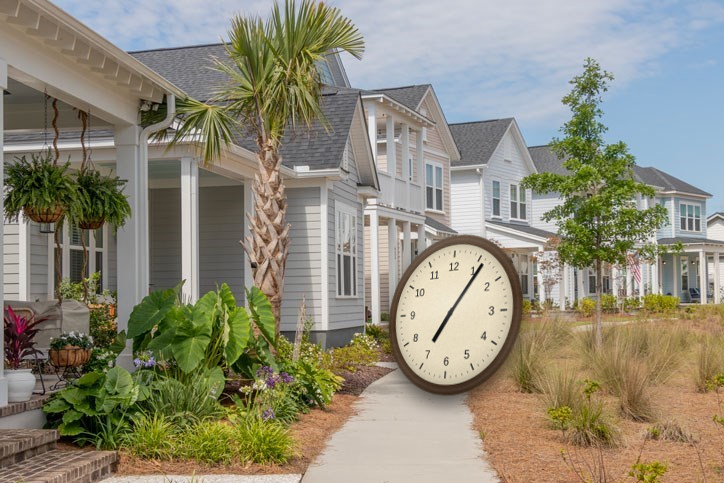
7:06
